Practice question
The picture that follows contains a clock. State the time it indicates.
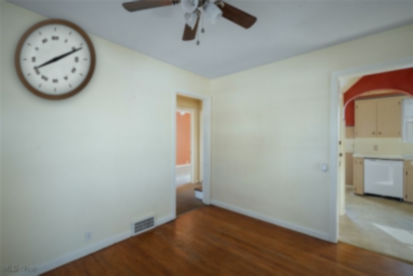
8:11
